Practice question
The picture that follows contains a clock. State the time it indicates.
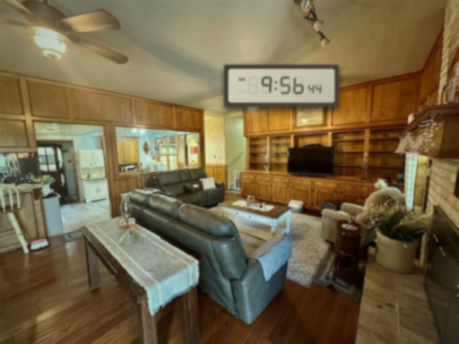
9:56
